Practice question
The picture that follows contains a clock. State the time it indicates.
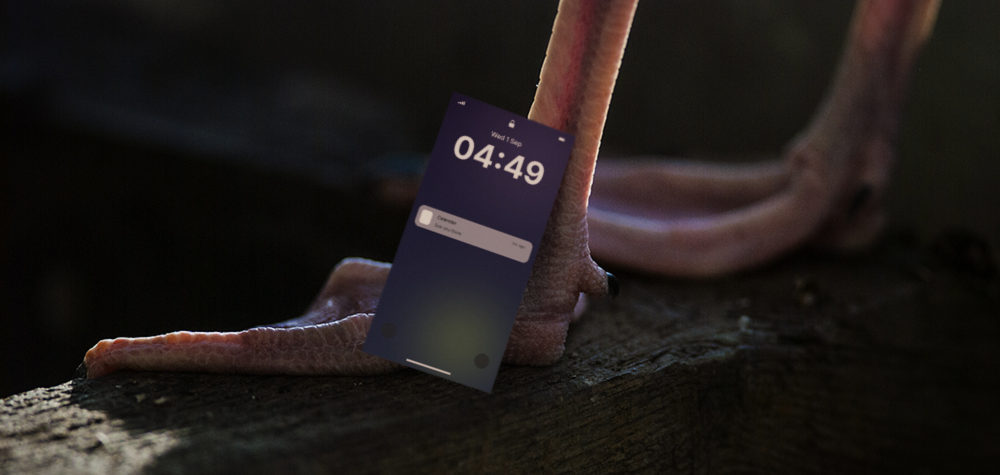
4:49
